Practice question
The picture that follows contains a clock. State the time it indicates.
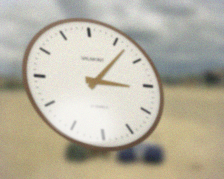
3:07
